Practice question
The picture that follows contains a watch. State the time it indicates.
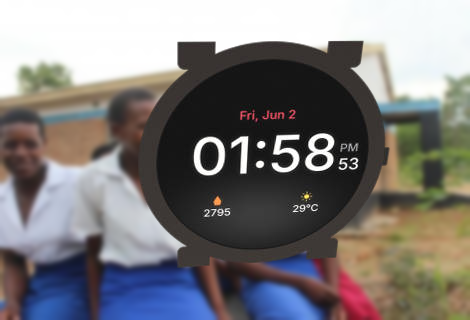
1:58:53
